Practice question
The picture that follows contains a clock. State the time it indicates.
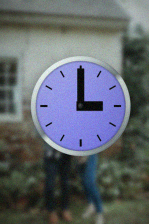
3:00
